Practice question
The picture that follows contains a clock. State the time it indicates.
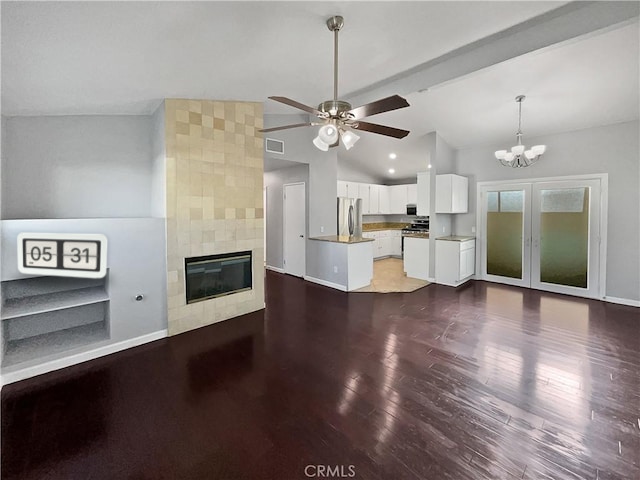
5:31
